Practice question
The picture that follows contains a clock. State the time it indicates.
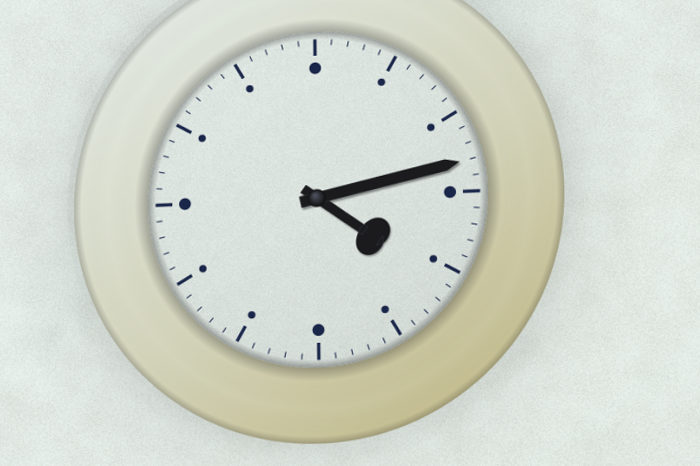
4:13
